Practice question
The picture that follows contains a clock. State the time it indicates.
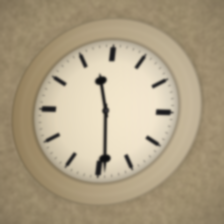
11:29
